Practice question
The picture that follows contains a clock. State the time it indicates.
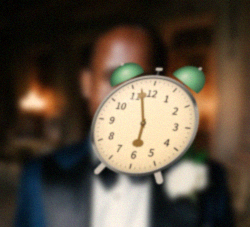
5:57
